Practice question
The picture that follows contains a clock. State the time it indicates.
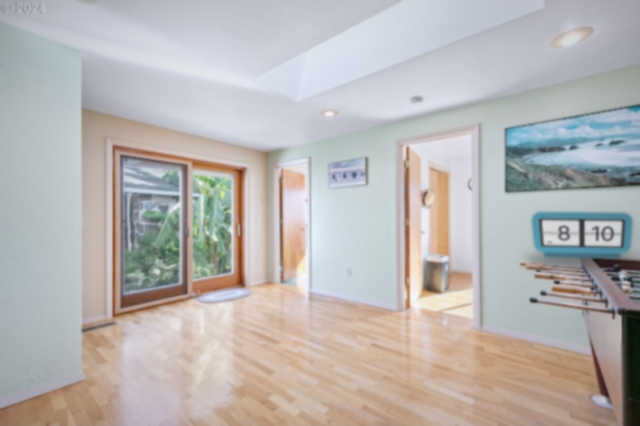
8:10
